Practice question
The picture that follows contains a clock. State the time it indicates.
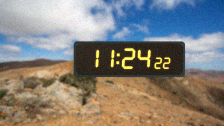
11:24:22
